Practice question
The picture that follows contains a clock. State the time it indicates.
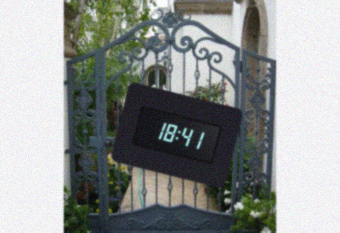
18:41
